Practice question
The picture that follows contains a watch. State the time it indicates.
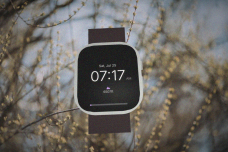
7:17
